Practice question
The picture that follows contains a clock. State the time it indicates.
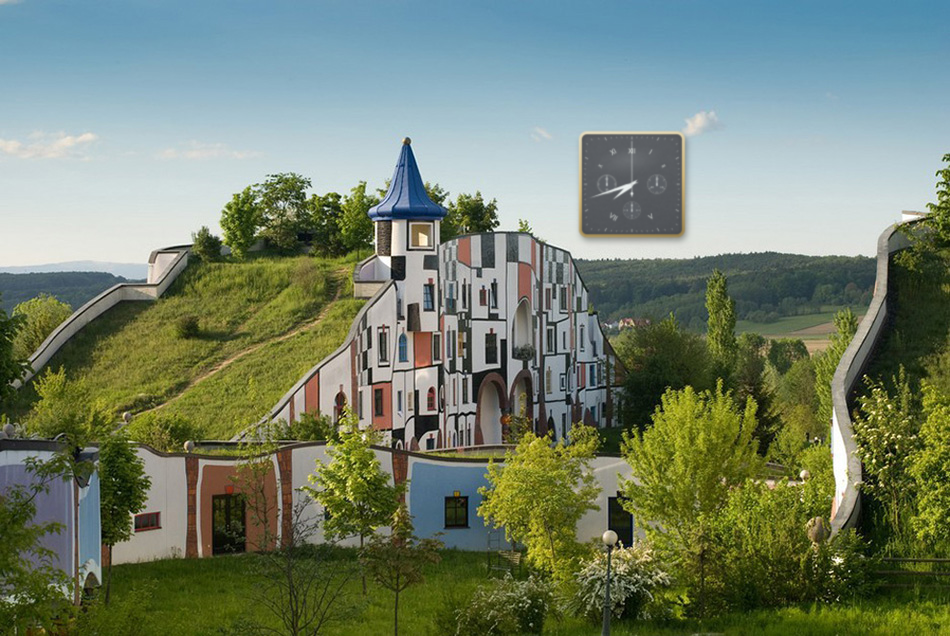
7:42
